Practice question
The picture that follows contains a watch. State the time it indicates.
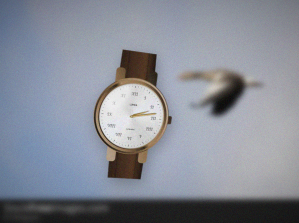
2:13
